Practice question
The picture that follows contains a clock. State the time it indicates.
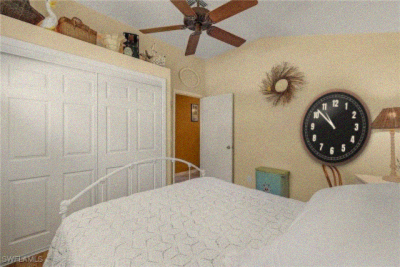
10:52
